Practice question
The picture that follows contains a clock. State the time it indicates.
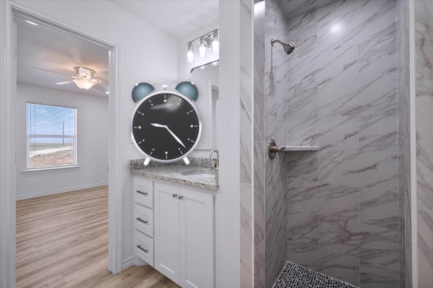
9:23
